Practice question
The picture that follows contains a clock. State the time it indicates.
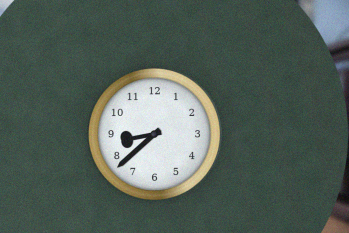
8:38
